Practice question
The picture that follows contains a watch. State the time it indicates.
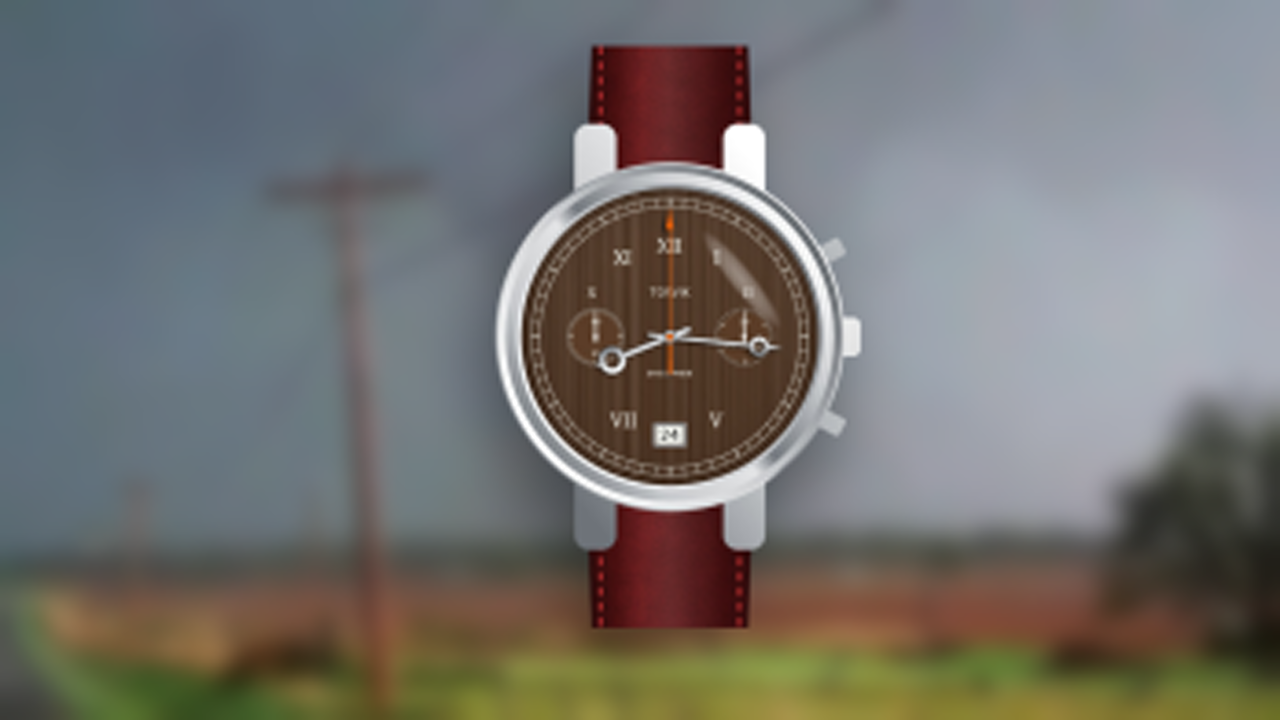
8:16
